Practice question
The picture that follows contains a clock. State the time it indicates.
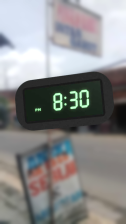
8:30
